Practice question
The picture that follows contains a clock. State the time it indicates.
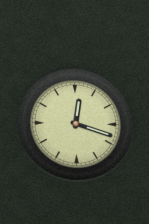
12:18
